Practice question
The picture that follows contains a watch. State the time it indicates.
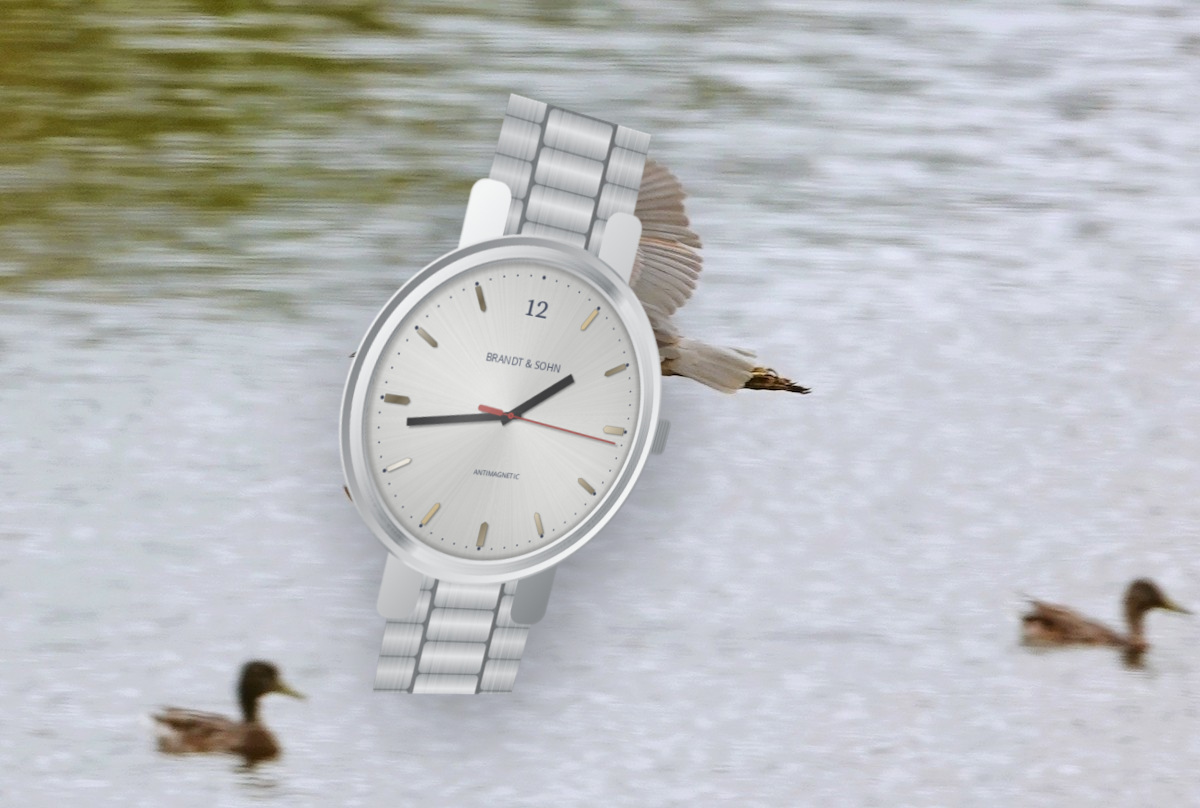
1:43:16
